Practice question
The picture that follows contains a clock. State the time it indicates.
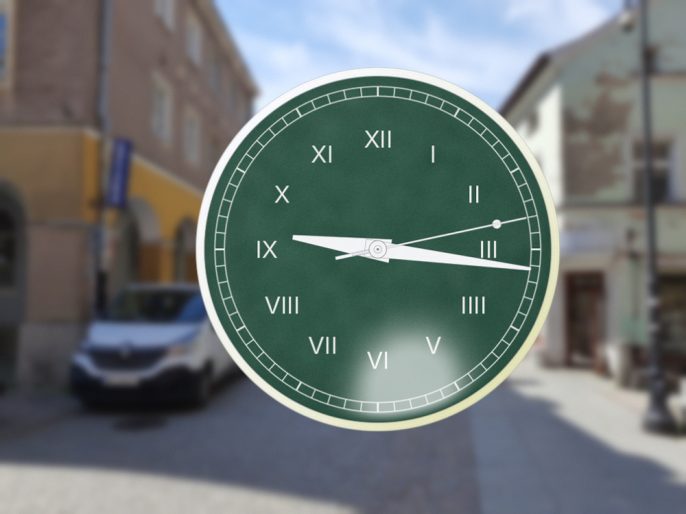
9:16:13
